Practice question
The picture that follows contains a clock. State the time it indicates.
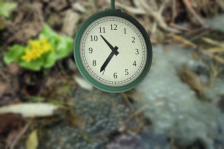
10:36
